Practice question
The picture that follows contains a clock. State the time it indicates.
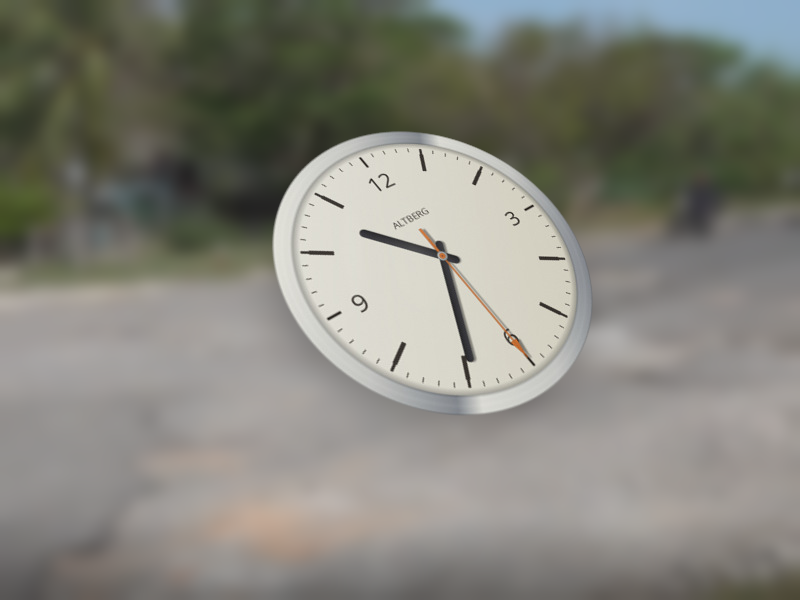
10:34:30
